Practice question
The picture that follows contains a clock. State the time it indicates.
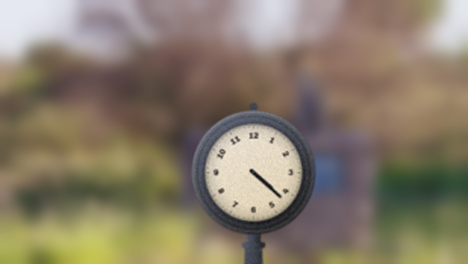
4:22
